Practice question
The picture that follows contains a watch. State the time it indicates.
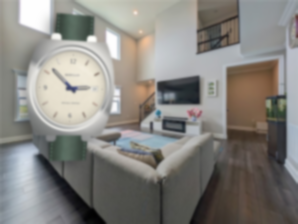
2:52
